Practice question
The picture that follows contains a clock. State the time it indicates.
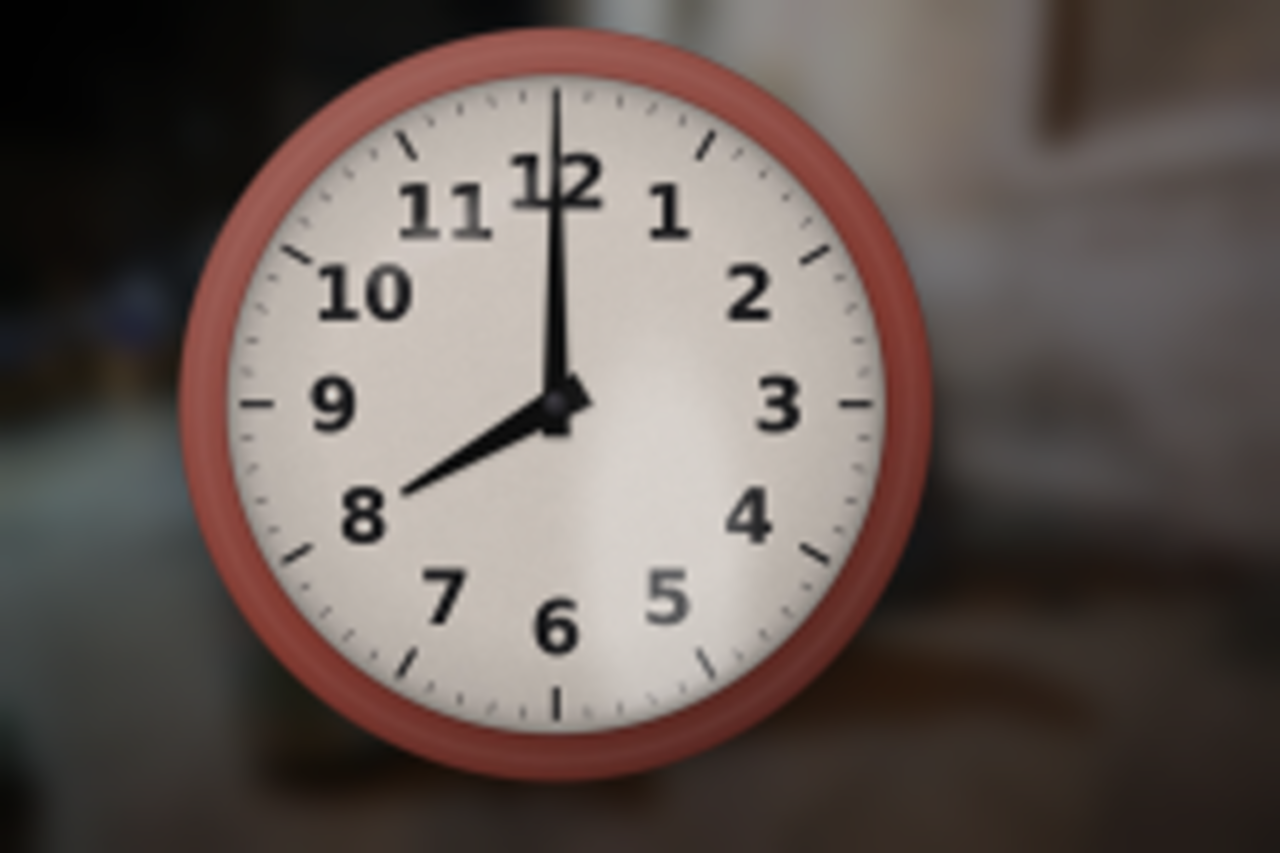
8:00
